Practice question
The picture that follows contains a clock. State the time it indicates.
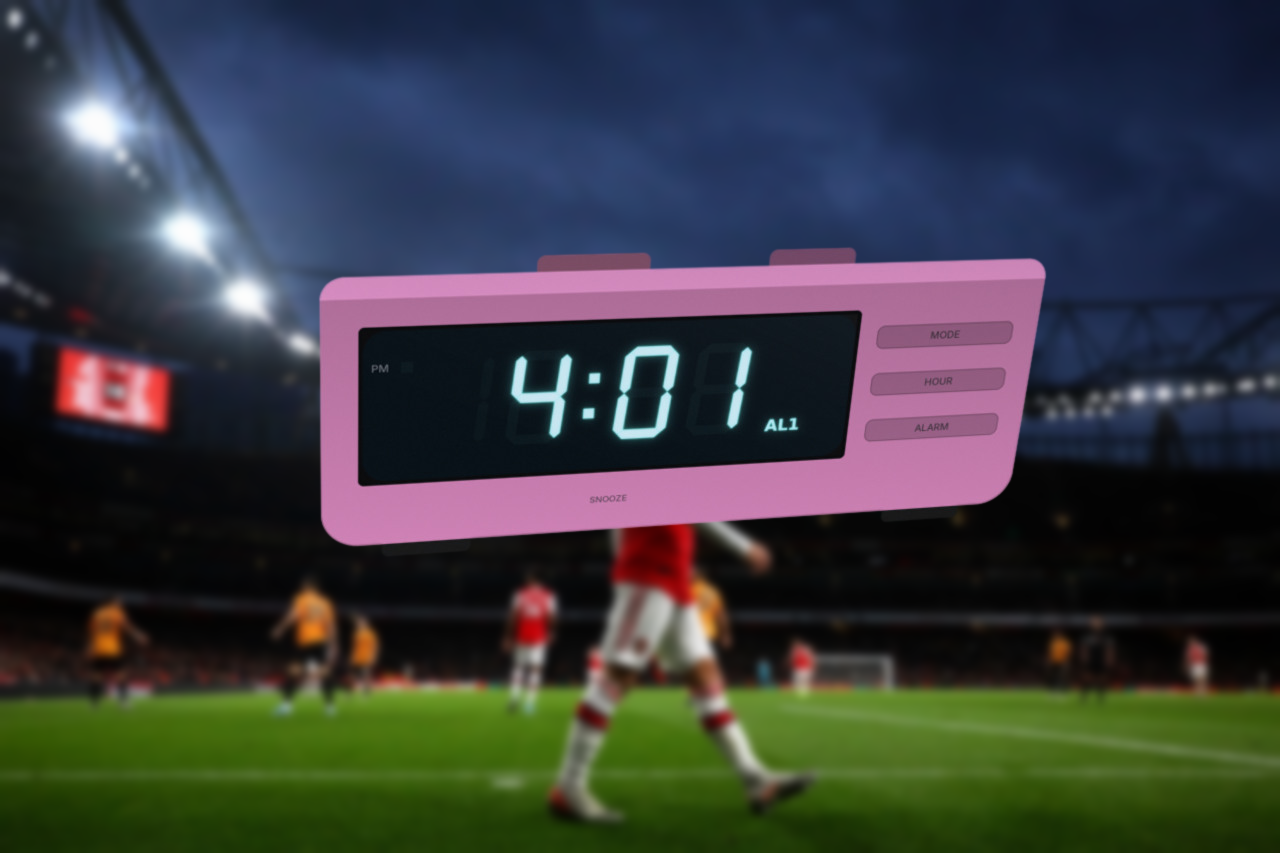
4:01
